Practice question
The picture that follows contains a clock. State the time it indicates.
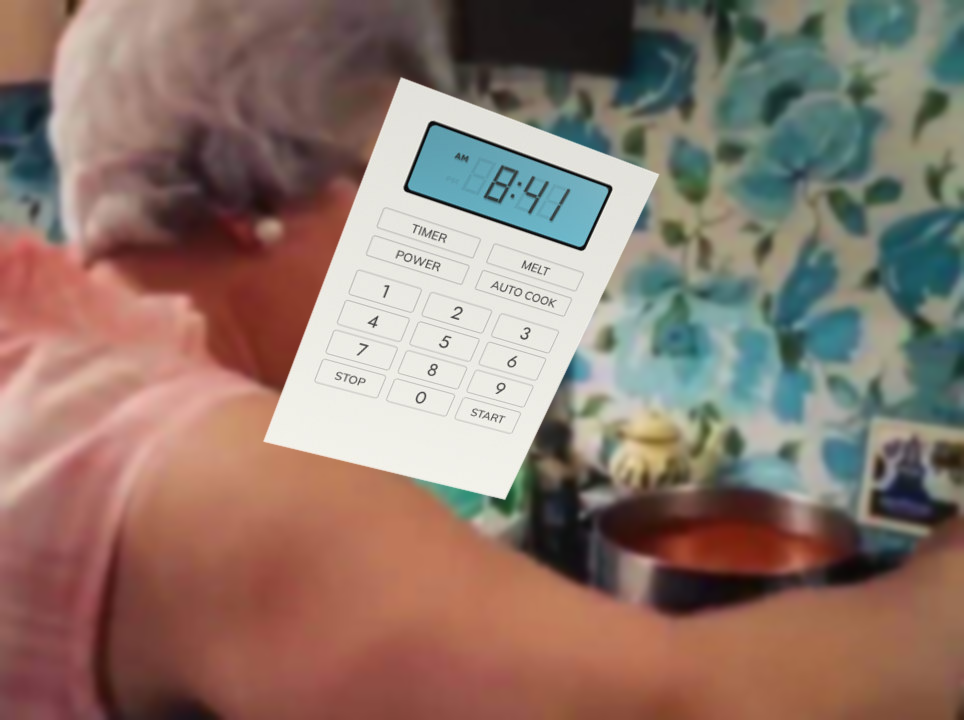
8:41
